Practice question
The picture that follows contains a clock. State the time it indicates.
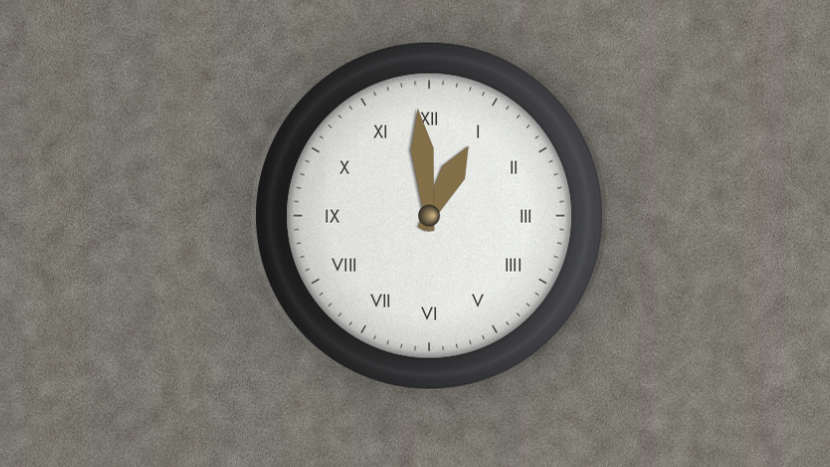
12:59
